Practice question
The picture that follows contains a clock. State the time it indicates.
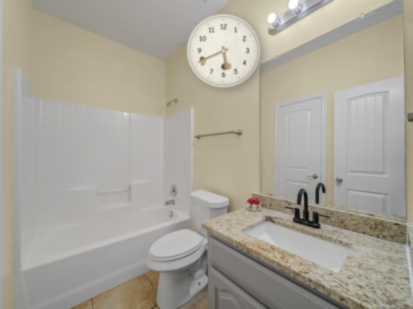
5:41
